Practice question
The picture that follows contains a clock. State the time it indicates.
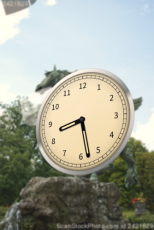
8:28
